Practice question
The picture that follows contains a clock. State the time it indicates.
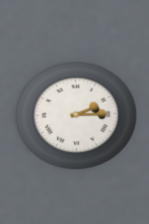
2:15
